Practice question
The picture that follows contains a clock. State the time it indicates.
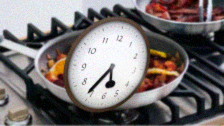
5:36
